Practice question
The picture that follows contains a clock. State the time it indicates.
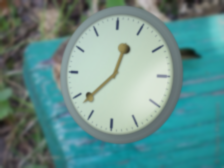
12:38
